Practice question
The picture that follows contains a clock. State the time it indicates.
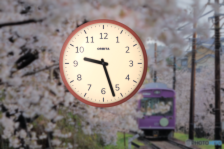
9:27
